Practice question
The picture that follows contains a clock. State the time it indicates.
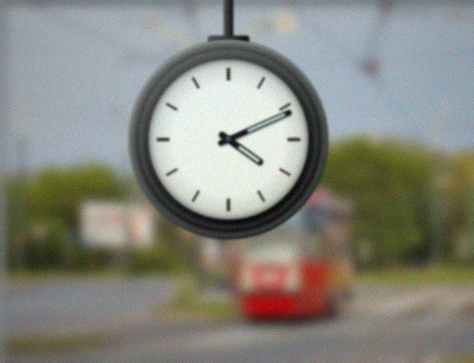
4:11
